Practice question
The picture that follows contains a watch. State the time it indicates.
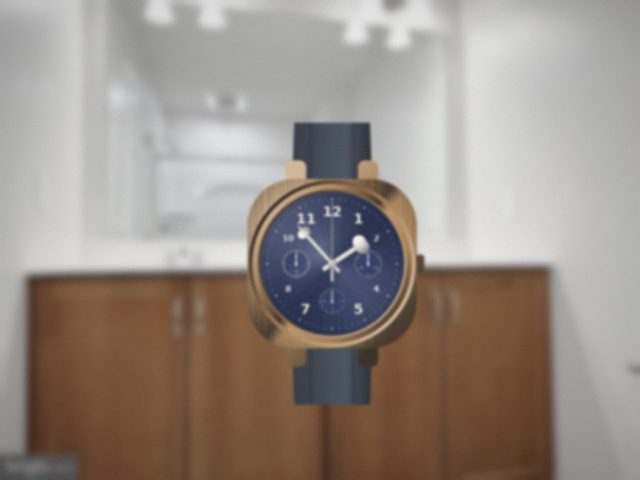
1:53
